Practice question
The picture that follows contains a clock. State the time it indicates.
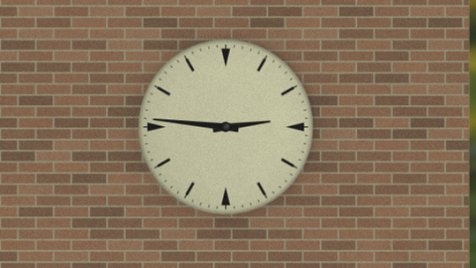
2:46
